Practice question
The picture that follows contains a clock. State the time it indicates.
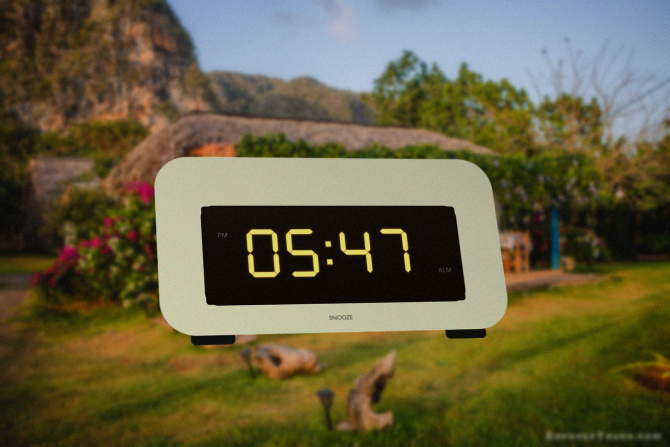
5:47
